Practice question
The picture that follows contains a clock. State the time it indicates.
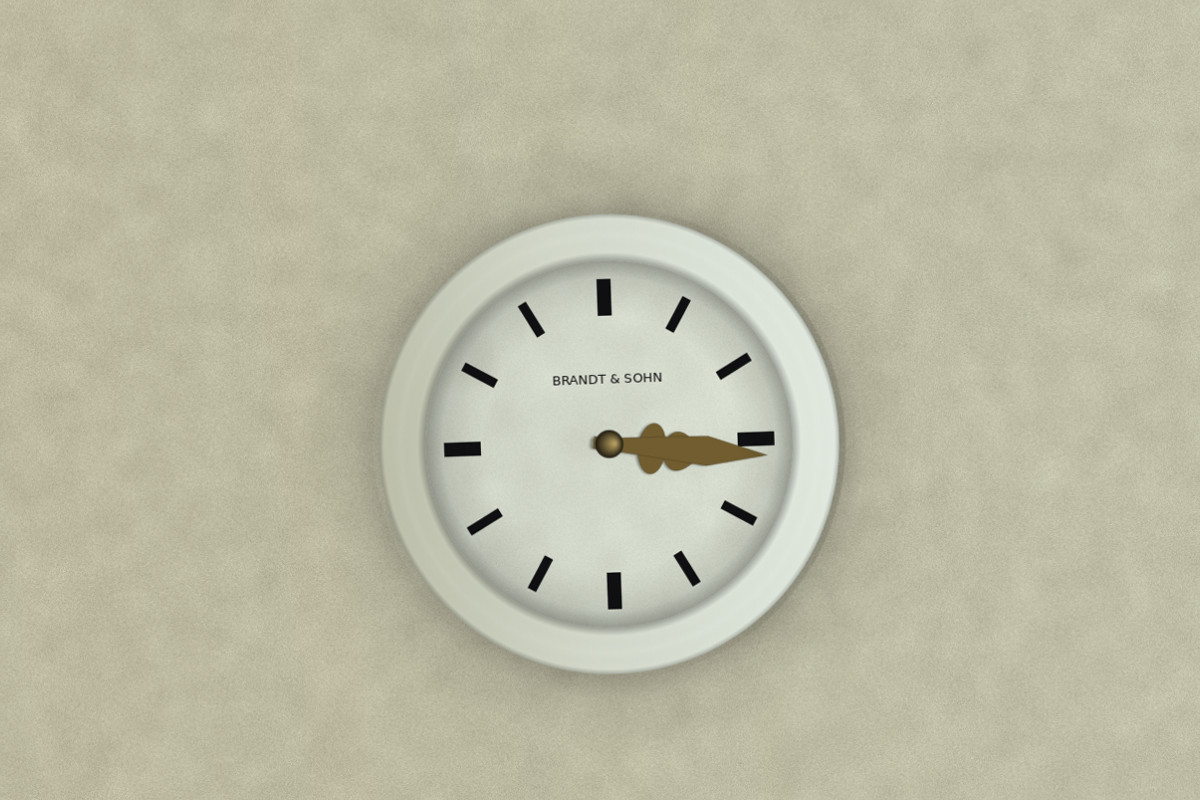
3:16
